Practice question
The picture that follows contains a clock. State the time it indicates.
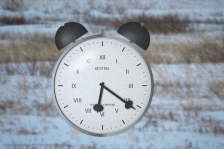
6:21
